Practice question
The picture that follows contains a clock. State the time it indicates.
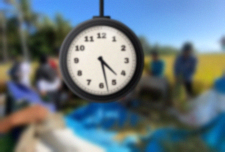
4:28
